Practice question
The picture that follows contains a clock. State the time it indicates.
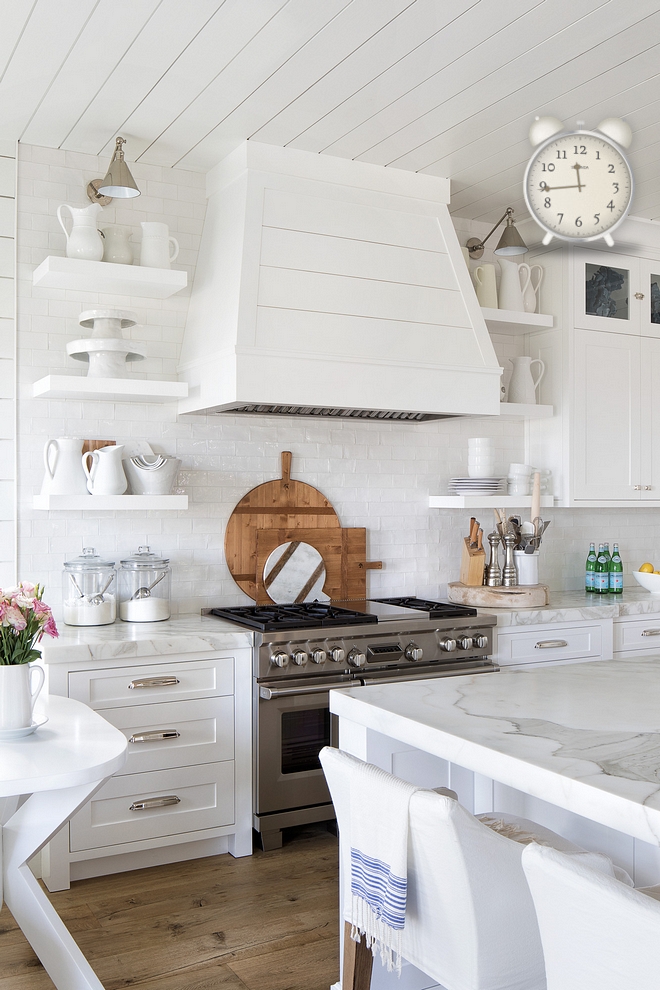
11:44
